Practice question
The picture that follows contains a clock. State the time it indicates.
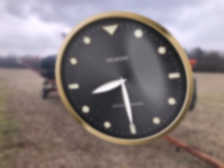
8:30
